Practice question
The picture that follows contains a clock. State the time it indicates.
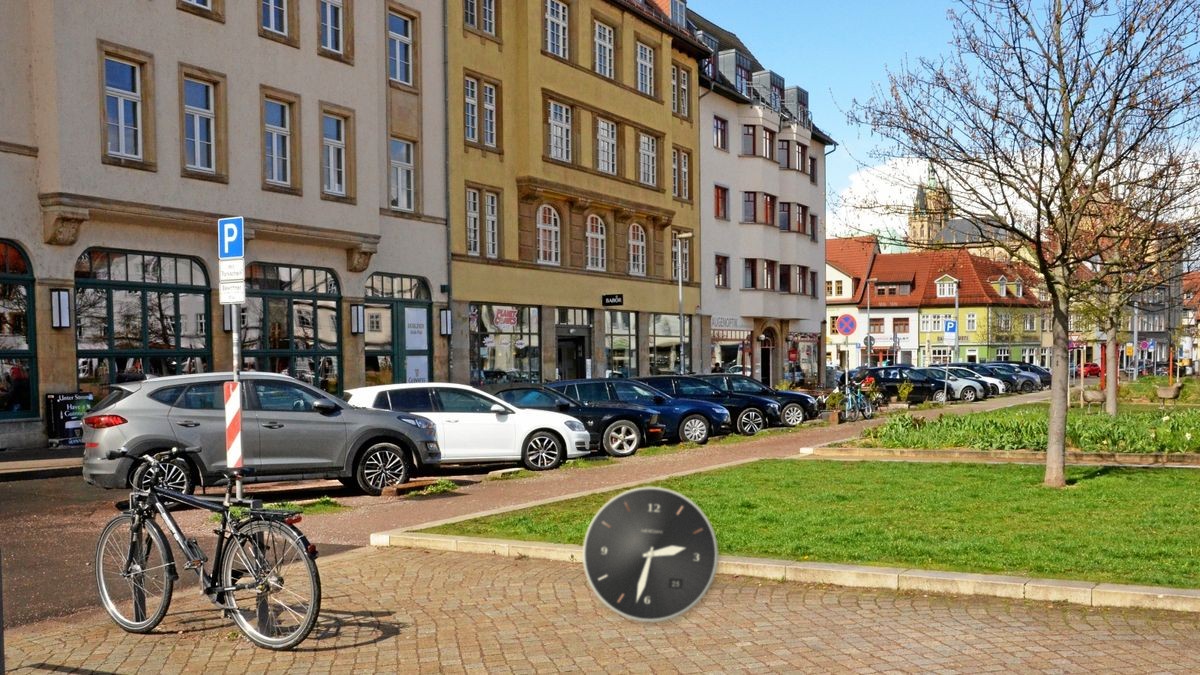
2:32
